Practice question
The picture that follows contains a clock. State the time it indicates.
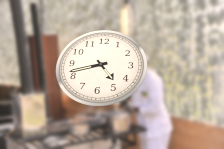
4:42
